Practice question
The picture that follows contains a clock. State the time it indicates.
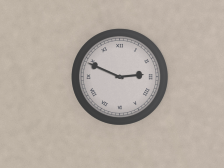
2:49
